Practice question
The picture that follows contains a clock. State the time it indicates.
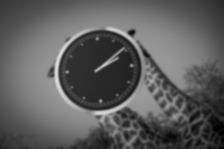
2:09
